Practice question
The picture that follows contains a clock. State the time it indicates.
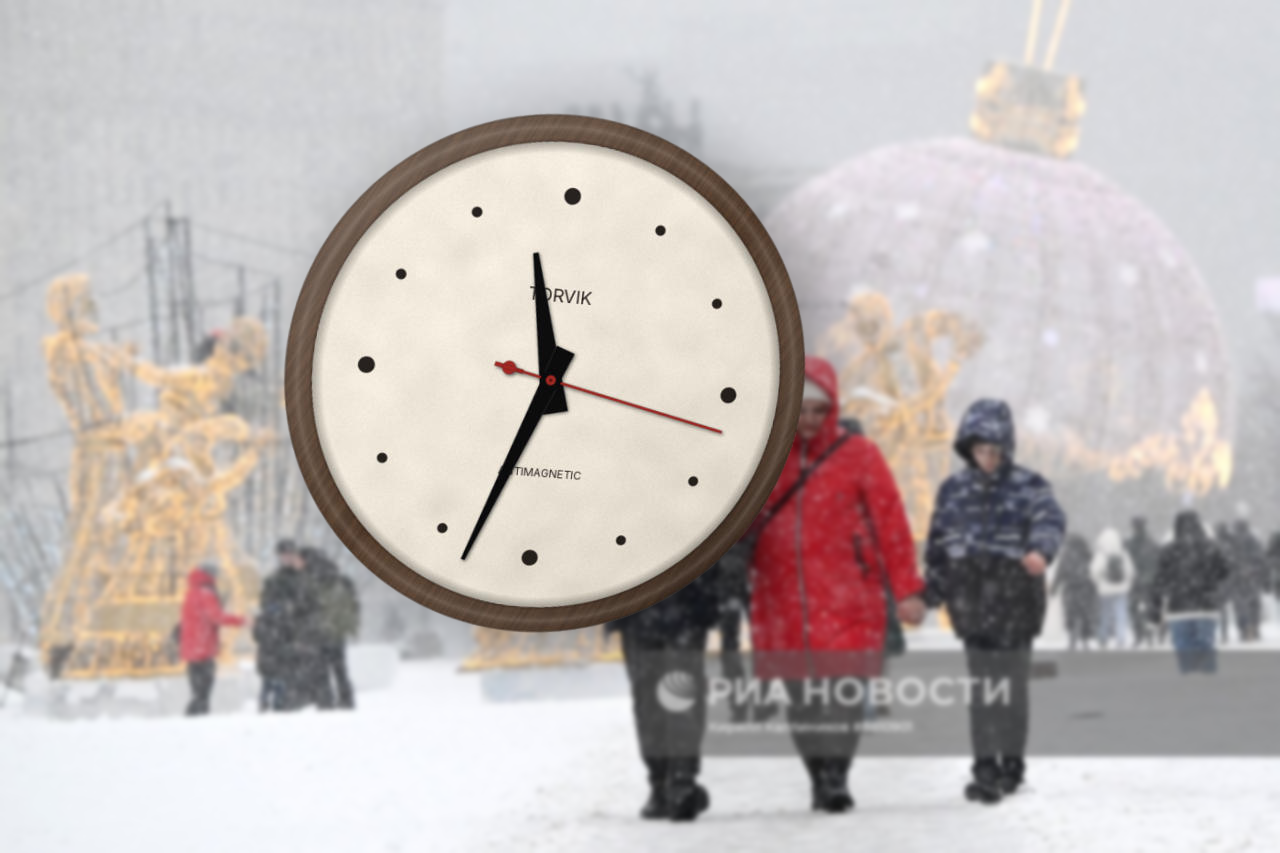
11:33:17
